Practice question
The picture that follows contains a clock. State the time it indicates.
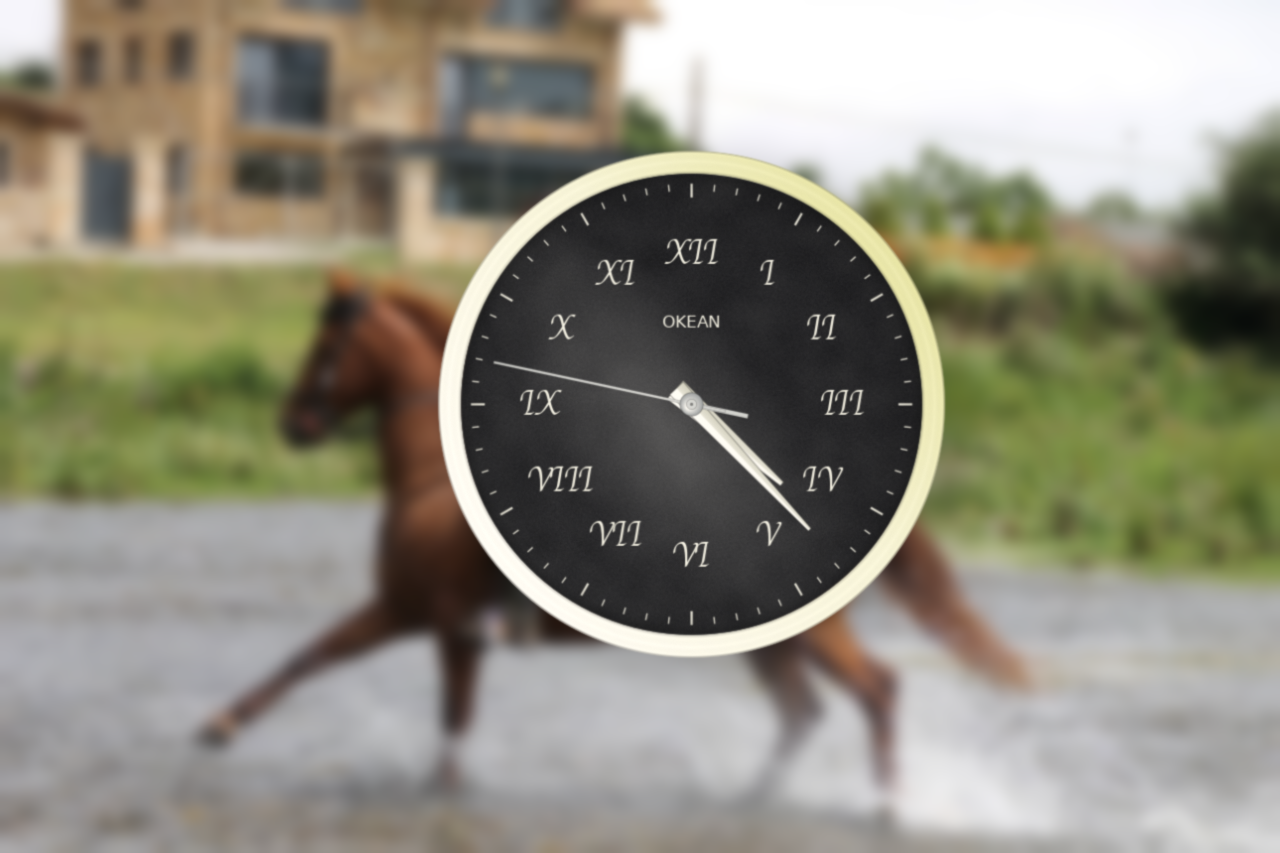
4:22:47
